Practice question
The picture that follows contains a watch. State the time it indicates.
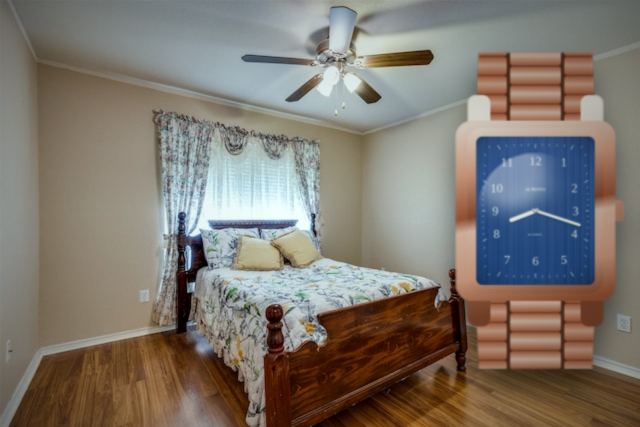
8:18
